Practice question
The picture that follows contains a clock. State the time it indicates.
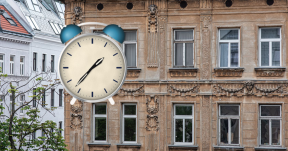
1:37
